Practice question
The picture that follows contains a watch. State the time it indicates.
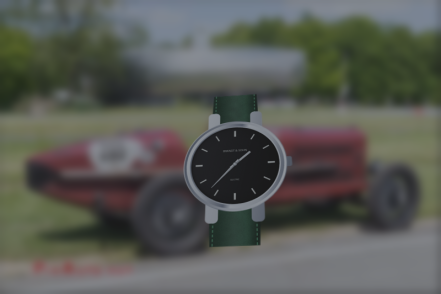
1:37
